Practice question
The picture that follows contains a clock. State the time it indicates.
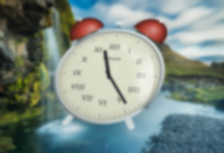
11:24
